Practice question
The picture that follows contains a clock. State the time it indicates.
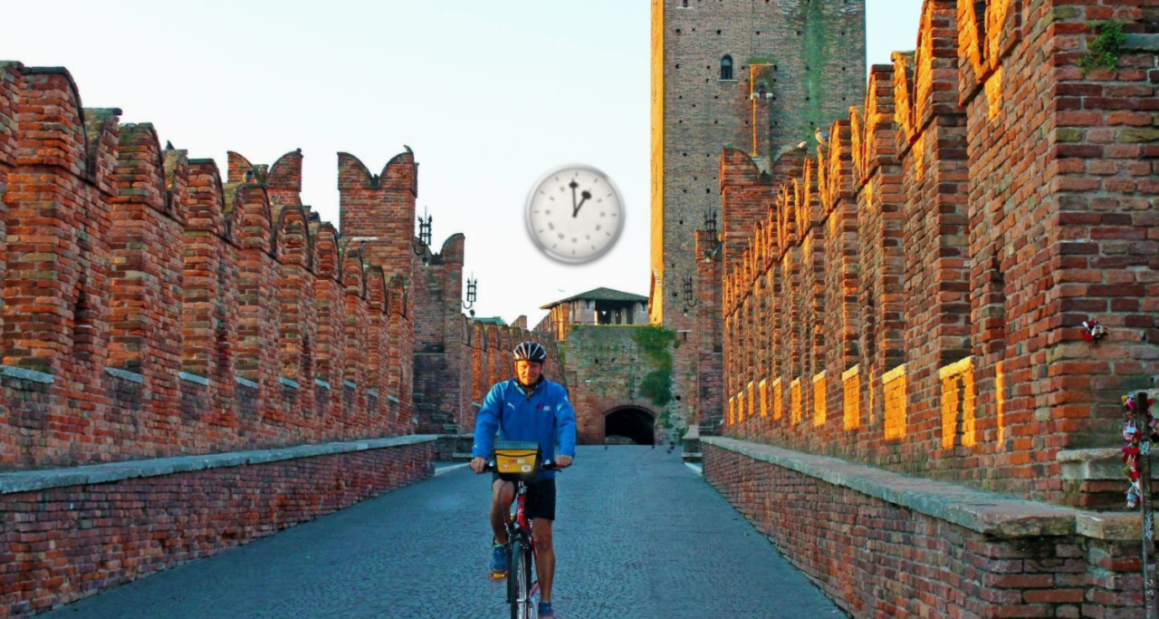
12:59
